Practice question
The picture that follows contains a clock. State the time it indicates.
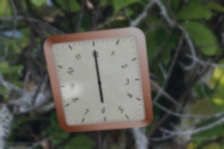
6:00
